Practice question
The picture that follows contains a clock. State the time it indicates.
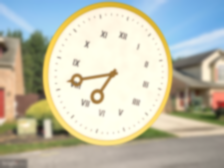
6:41
